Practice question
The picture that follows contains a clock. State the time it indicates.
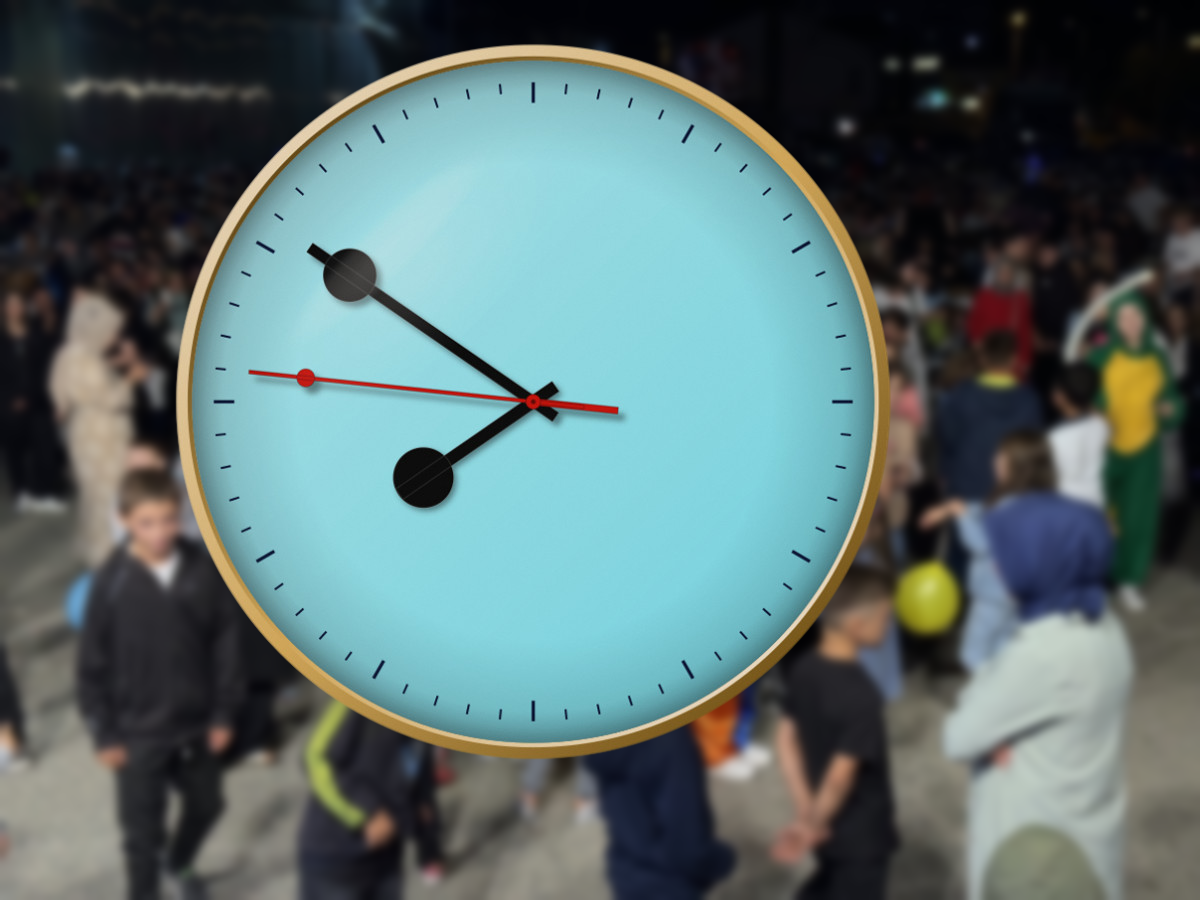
7:50:46
